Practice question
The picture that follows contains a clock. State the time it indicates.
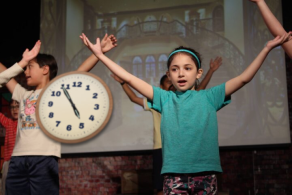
4:54
